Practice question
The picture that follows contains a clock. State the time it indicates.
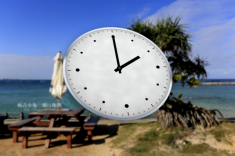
2:00
